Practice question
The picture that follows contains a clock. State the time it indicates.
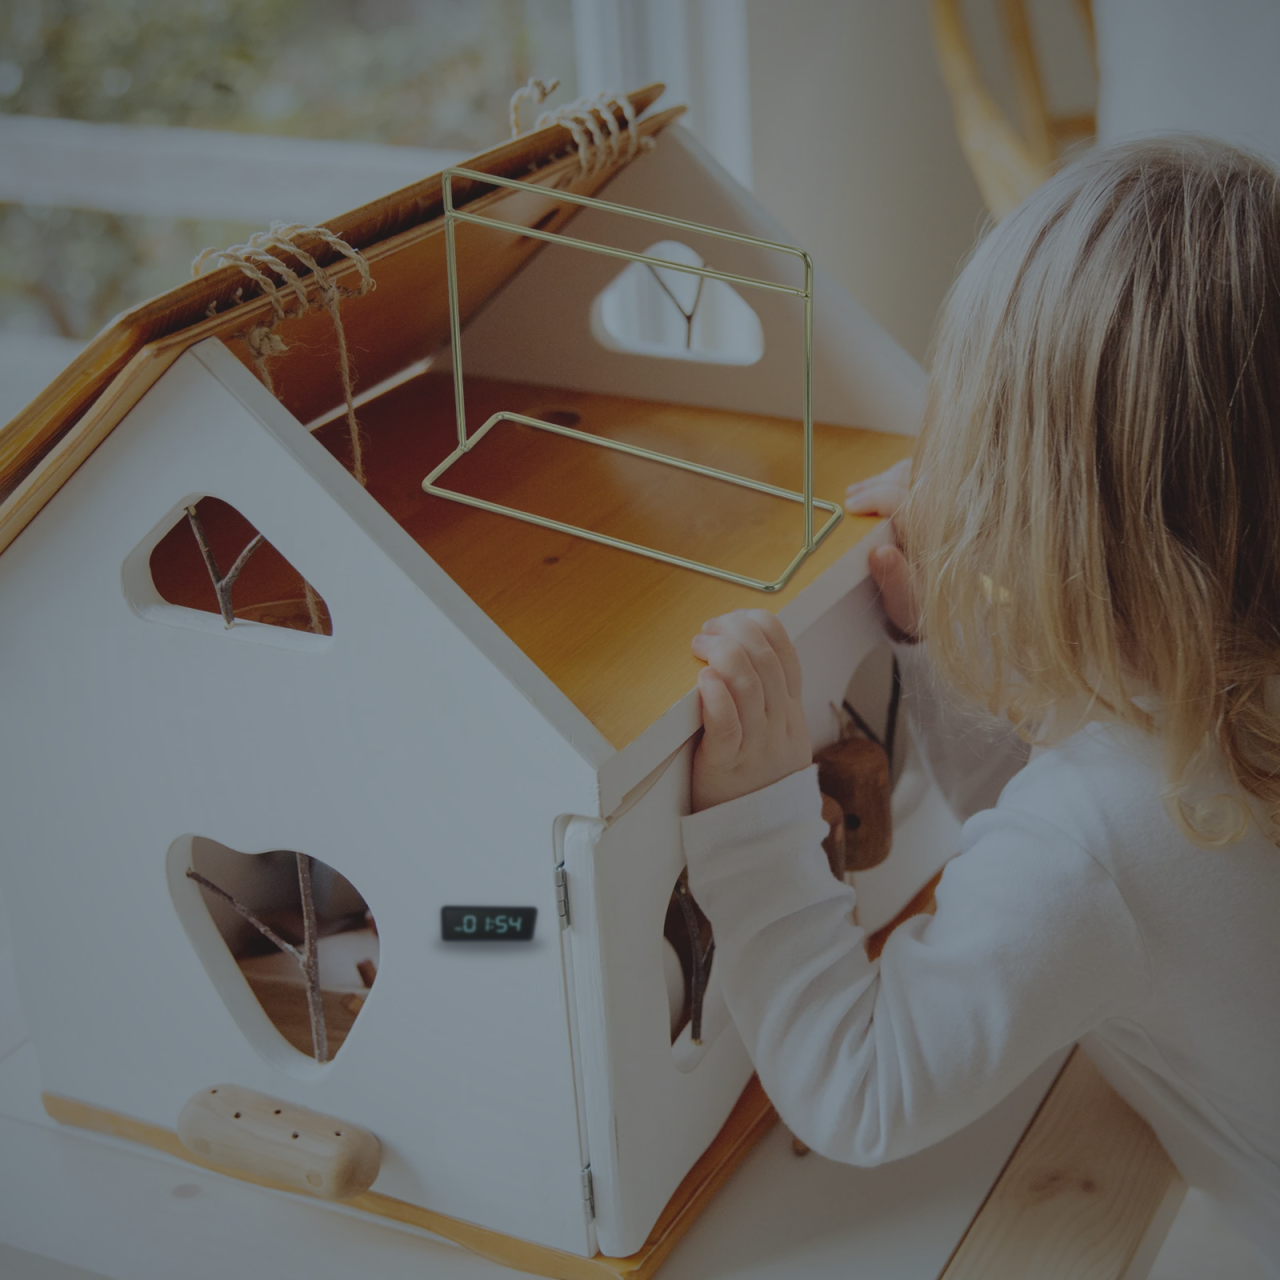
1:54
